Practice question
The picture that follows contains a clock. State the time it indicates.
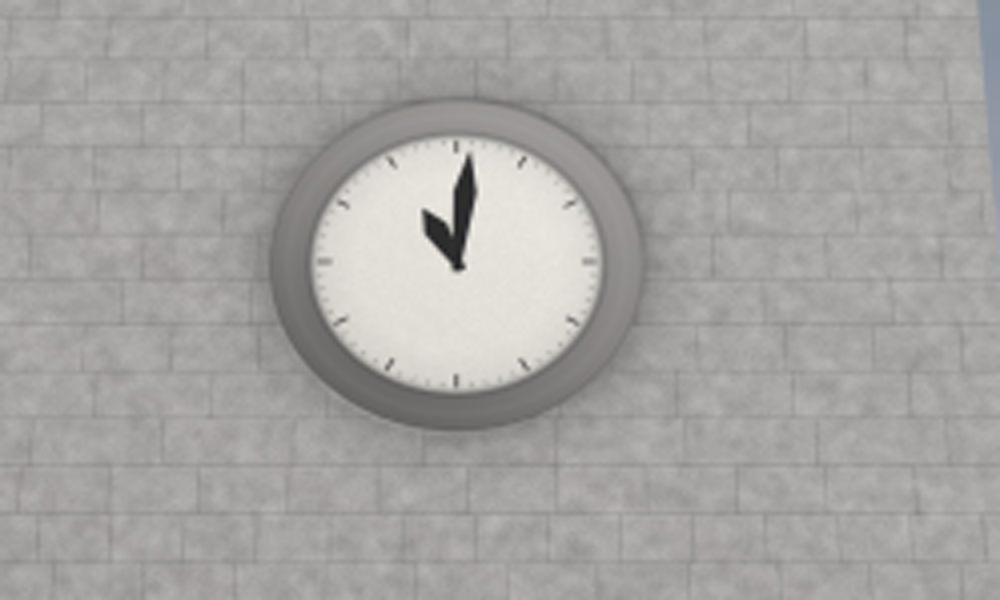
11:01
